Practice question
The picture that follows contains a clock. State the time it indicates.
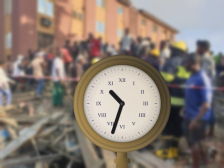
10:33
